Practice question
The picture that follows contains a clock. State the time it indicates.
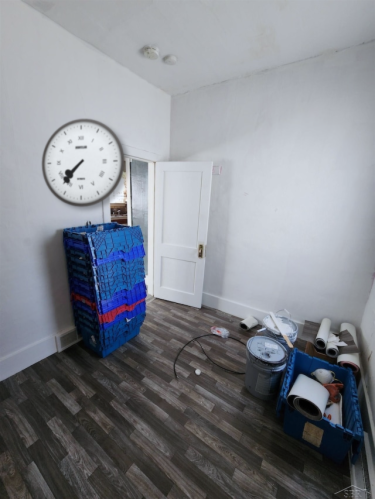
7:37
